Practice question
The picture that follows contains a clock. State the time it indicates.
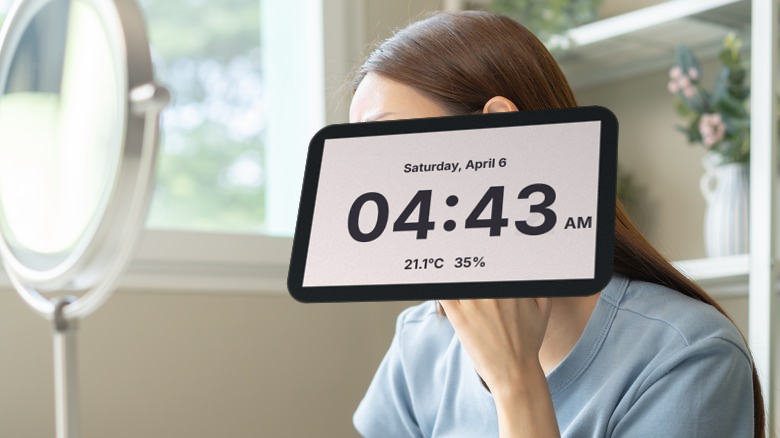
4:43
